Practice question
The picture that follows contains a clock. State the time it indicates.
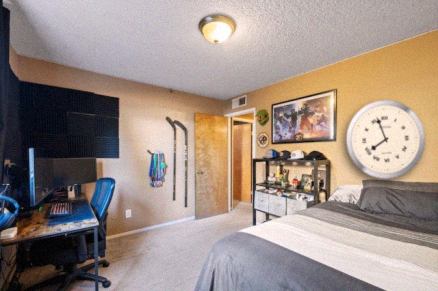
7:57
